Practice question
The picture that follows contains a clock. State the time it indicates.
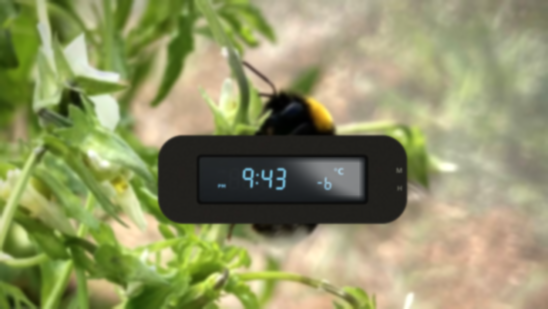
9:43
